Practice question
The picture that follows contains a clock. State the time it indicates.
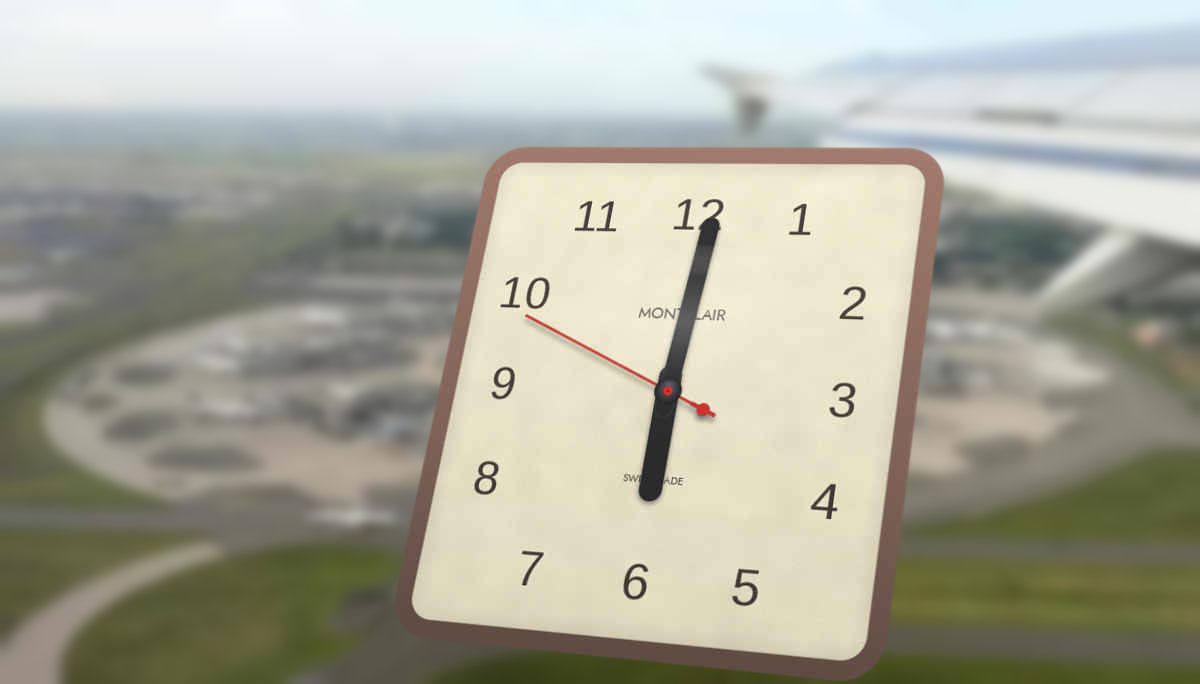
6:00:49
